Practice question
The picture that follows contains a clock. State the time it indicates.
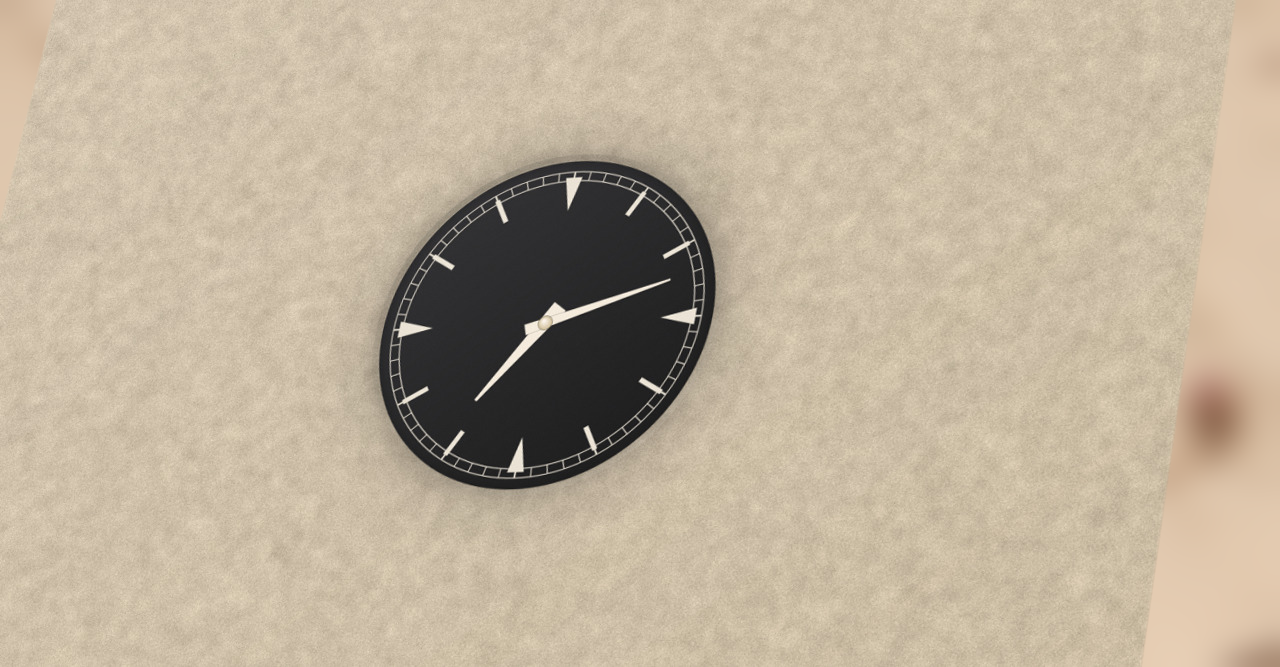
7:12
